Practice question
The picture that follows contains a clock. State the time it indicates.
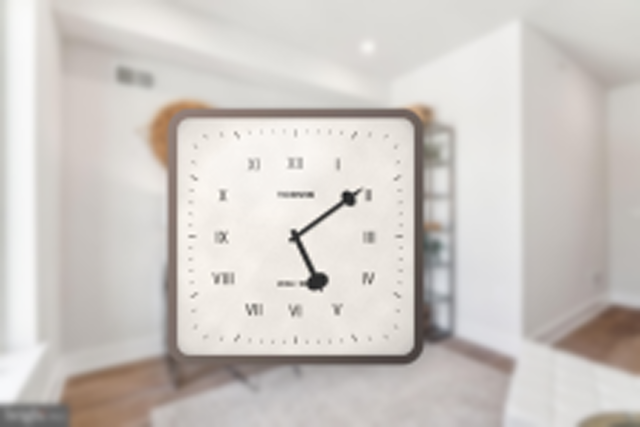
5:09
